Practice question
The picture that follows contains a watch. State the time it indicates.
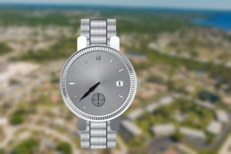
7:38
